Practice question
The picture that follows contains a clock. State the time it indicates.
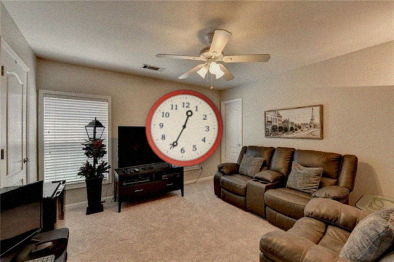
12:34
